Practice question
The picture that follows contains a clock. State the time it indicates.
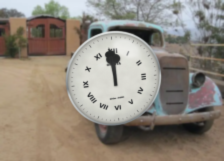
11:59
